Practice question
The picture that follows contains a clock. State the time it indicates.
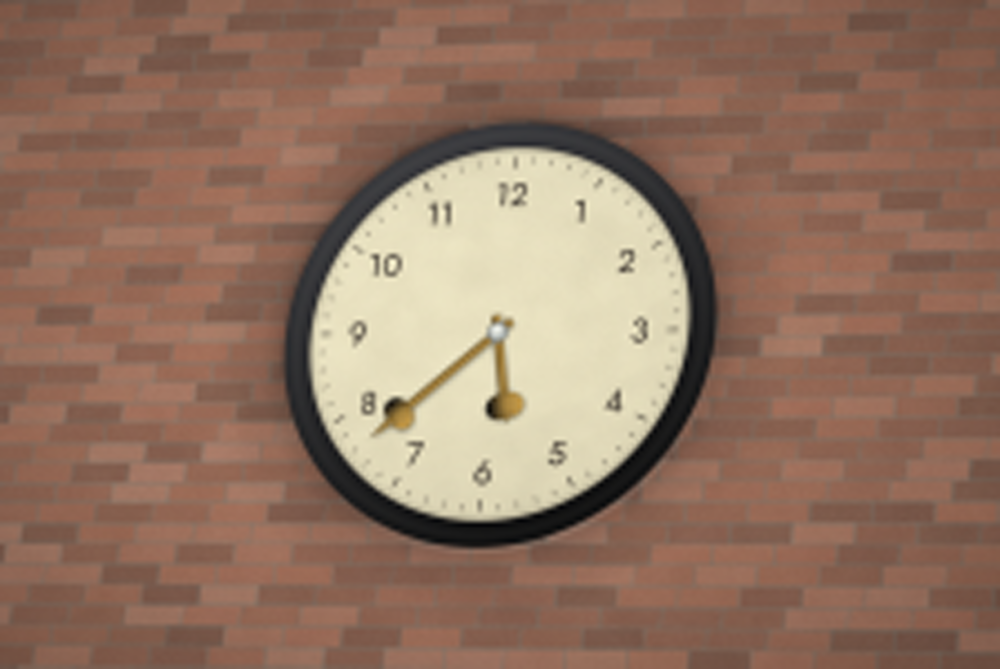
5:38
